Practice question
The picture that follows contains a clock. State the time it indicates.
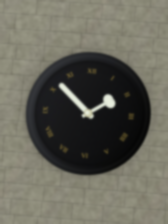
1:52
